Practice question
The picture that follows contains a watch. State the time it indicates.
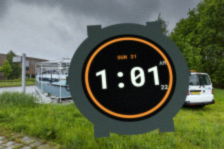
1:01
